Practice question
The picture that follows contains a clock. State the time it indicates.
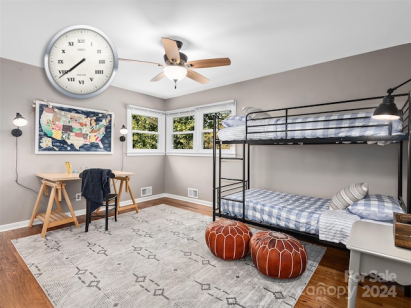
7:39
